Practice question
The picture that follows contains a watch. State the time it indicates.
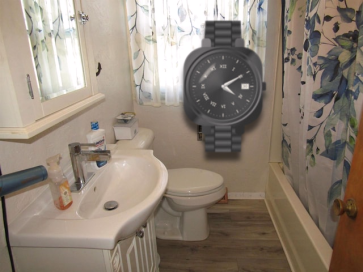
4:10
